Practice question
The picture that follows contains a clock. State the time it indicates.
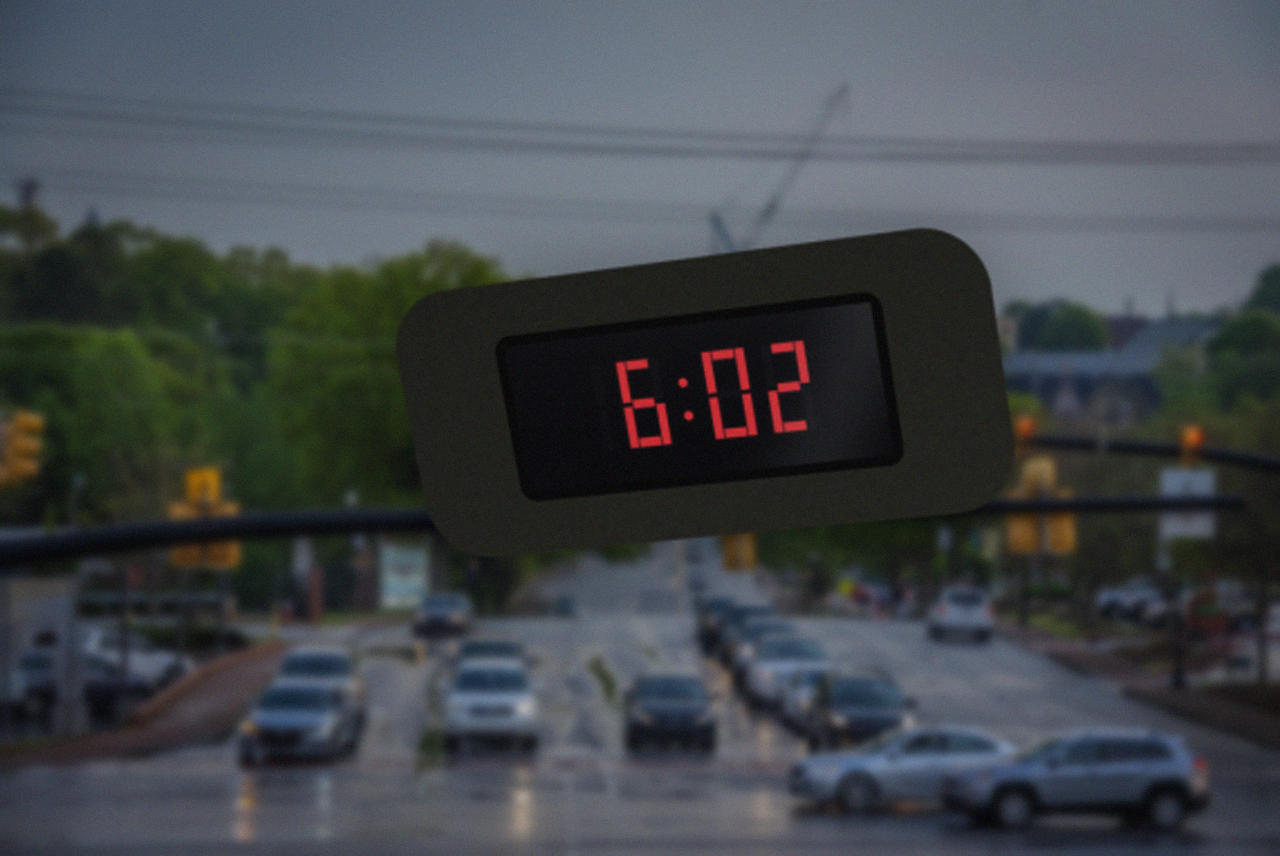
6:02
